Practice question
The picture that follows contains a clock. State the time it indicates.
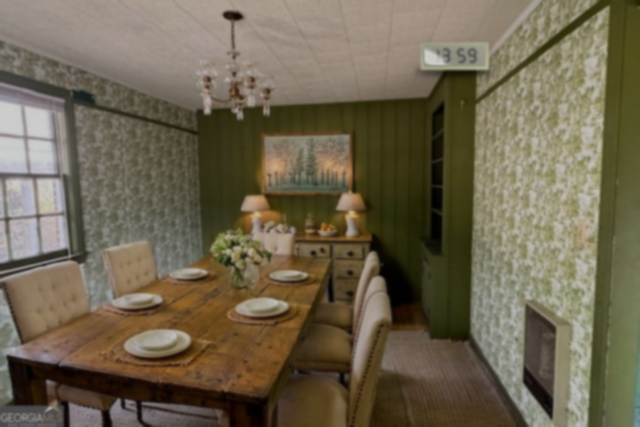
13:59
